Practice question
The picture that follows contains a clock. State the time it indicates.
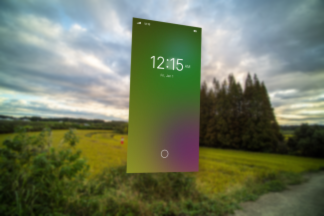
12:15
